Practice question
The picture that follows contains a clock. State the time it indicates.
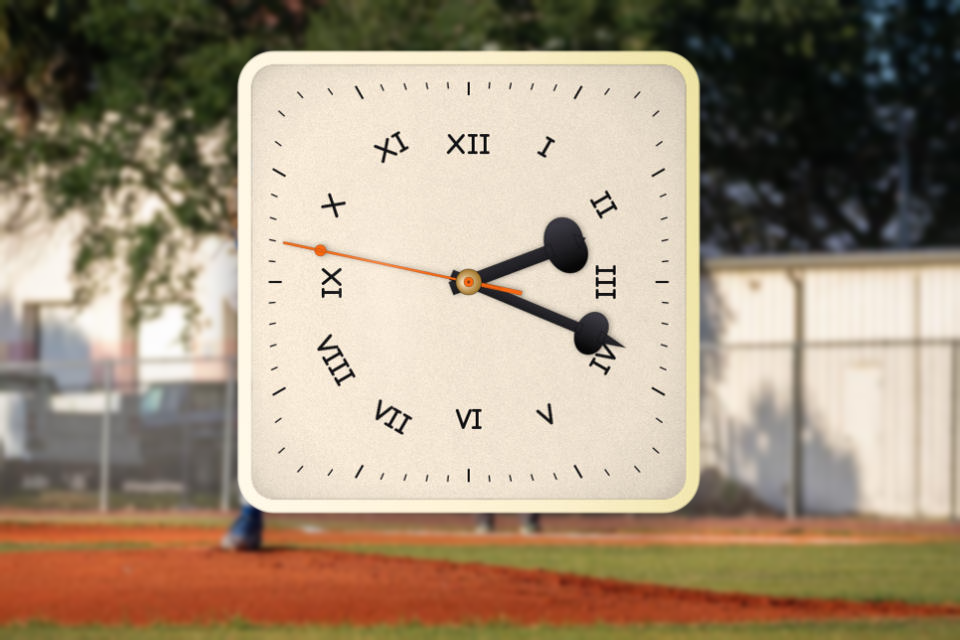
2:18:47
